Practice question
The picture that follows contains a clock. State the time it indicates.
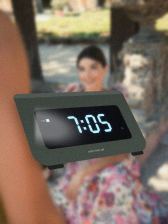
7:05
